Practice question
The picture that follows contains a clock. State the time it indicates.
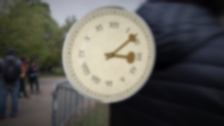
3:08
